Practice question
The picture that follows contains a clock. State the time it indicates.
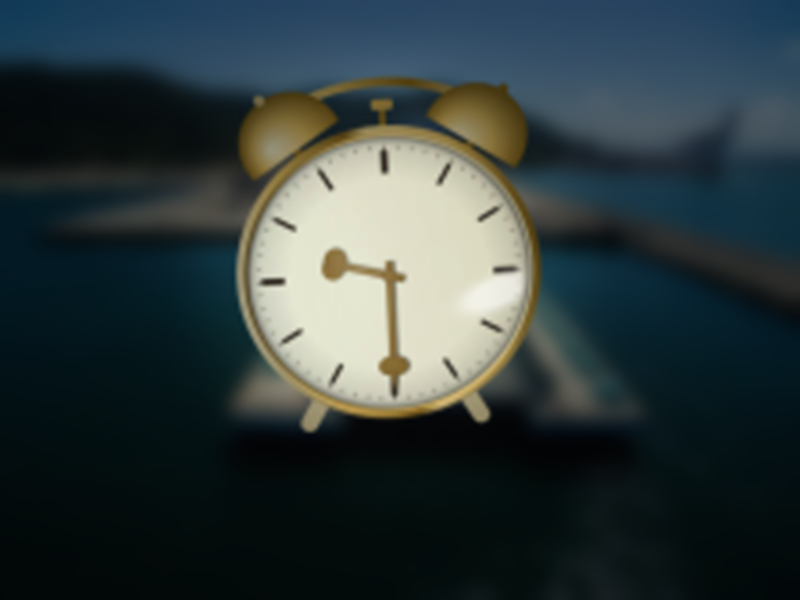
9:30
